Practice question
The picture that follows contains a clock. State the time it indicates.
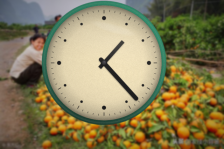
1:23
